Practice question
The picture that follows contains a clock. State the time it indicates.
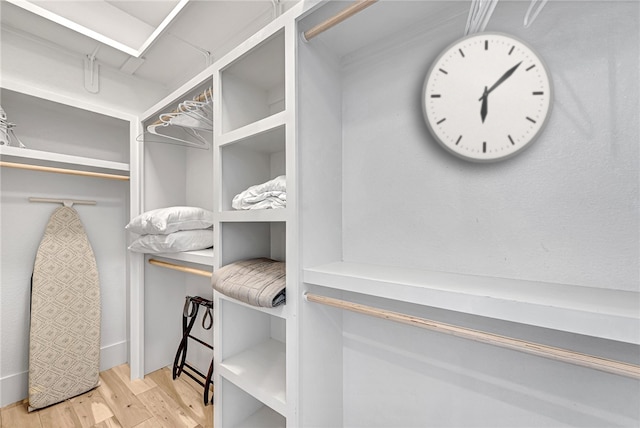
6:08
